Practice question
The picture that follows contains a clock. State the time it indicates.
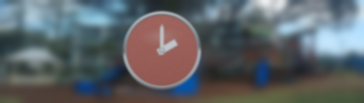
2:00
